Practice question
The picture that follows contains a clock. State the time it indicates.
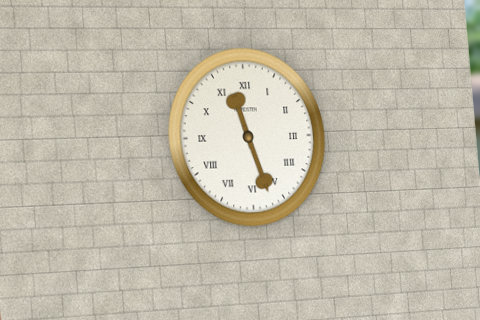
11:27
